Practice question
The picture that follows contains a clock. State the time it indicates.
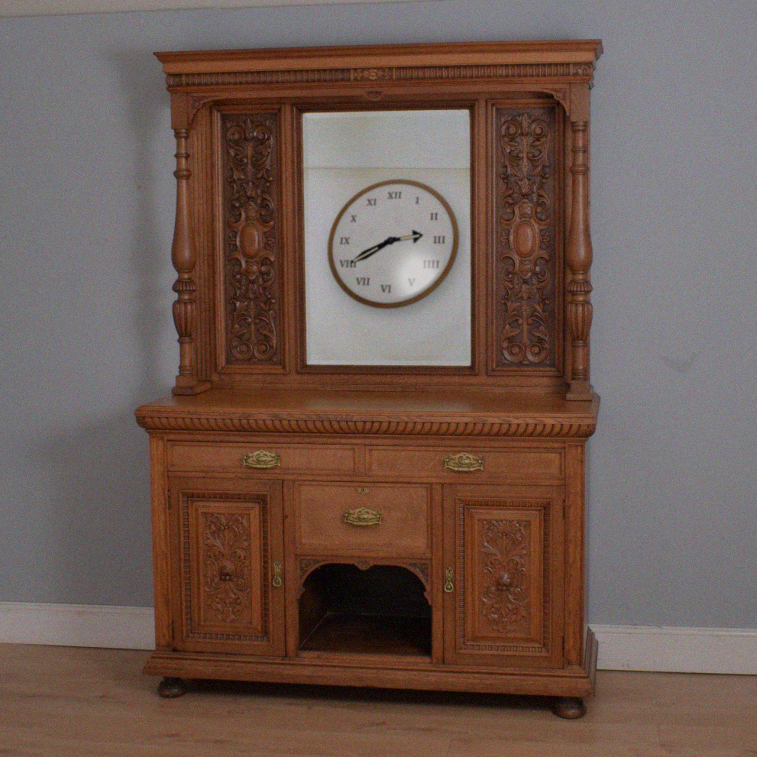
2:40
